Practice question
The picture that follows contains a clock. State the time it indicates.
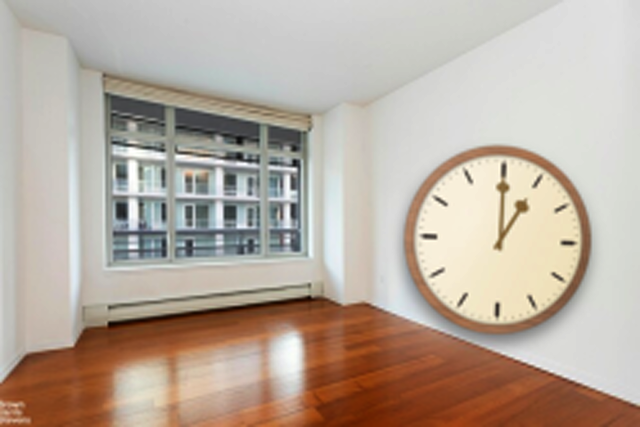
1:00
